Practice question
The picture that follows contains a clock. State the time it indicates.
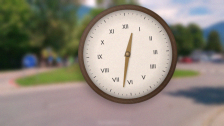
12:32
